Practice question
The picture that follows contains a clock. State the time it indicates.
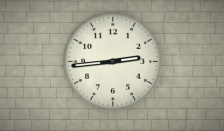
2:44
